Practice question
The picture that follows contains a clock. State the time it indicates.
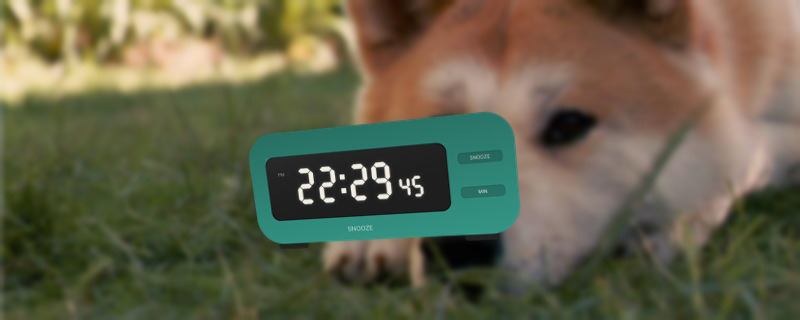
22:29:45
